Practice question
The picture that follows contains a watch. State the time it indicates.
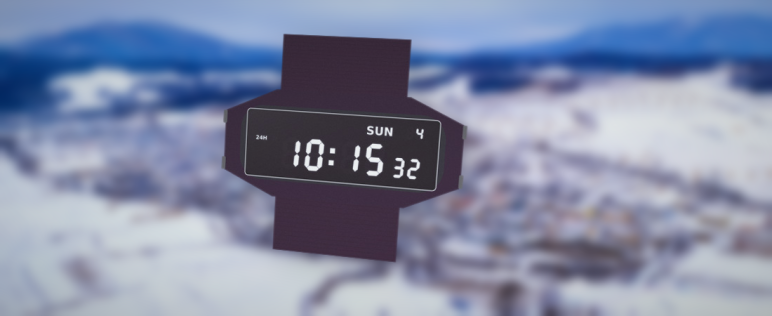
10:15:32
